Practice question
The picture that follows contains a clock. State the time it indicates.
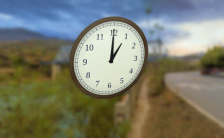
1:00
